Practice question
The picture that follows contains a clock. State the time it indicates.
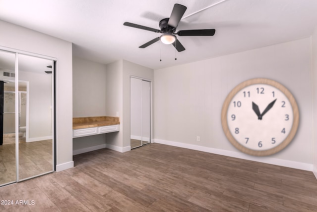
11:07
